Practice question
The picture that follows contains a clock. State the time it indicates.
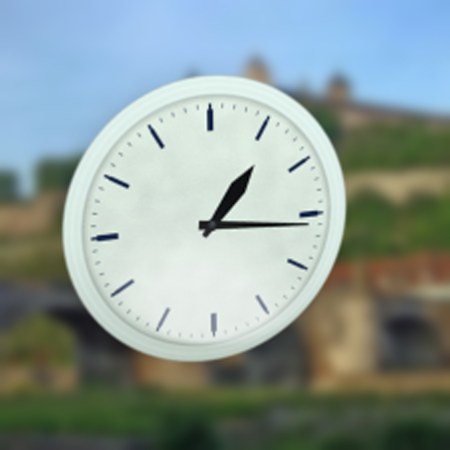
1:16
